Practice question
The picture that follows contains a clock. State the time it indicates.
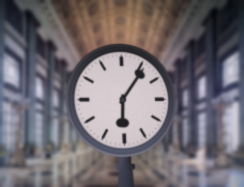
6:06
